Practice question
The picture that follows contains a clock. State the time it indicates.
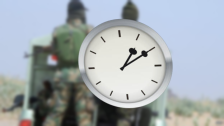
1:10
